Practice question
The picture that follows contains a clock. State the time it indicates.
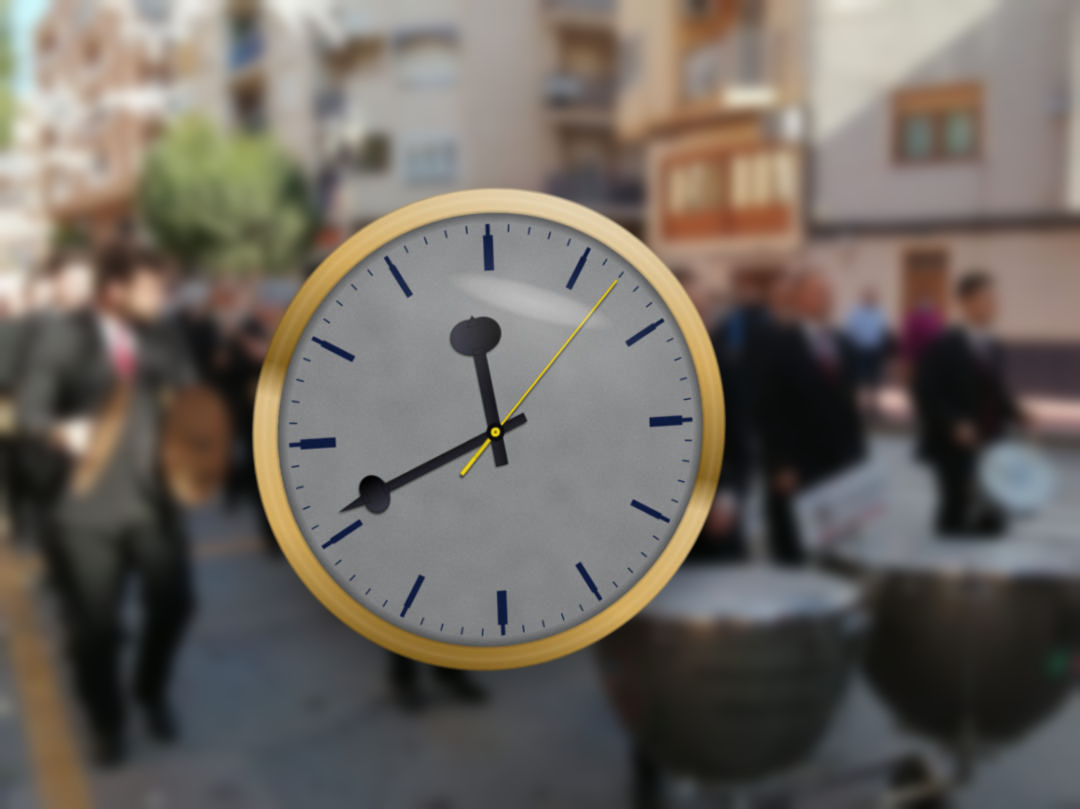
11:41:07
